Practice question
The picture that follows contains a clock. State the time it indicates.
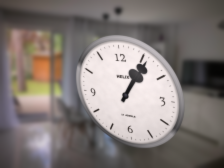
1:06
